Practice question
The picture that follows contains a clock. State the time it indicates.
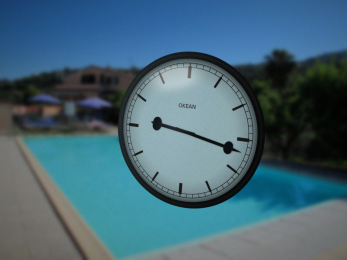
9:17
